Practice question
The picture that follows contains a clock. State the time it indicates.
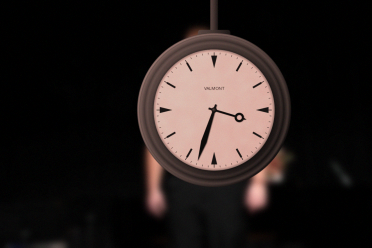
3:33
